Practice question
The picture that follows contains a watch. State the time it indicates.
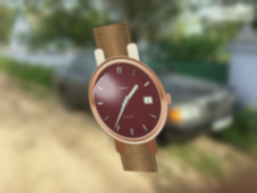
1:36
